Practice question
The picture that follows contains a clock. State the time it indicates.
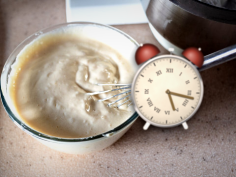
5:17
